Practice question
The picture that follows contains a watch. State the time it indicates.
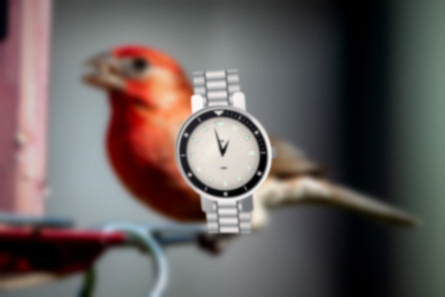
12:58
